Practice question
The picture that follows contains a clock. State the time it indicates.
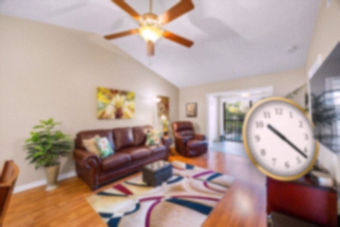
10:22
